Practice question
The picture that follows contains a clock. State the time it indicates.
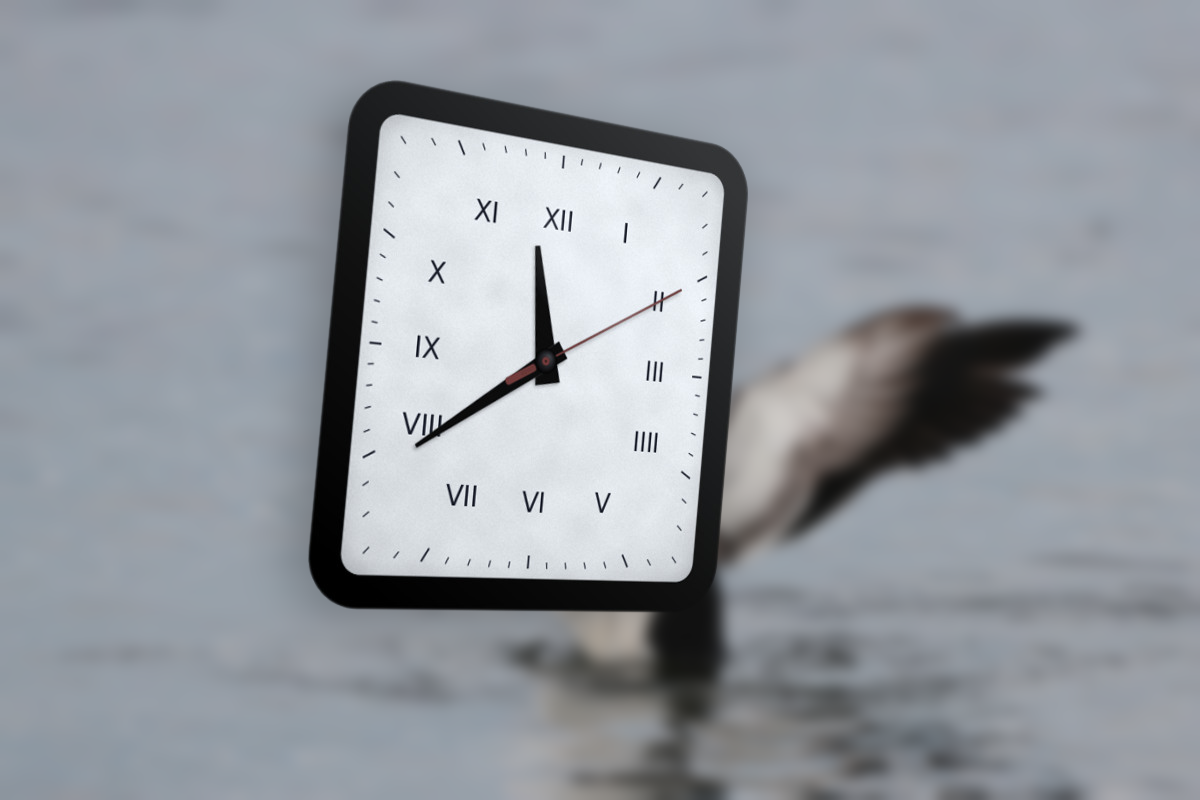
11:39:10
